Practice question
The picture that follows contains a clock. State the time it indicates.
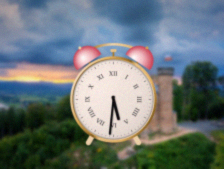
5:31
